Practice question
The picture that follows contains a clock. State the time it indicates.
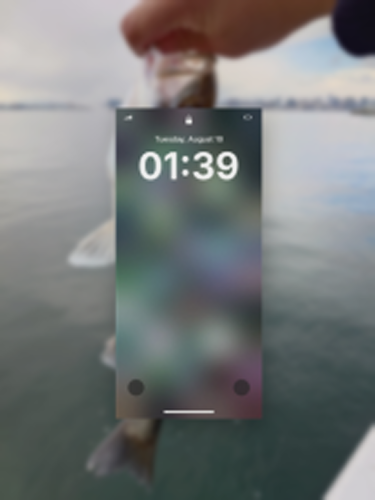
1:39
